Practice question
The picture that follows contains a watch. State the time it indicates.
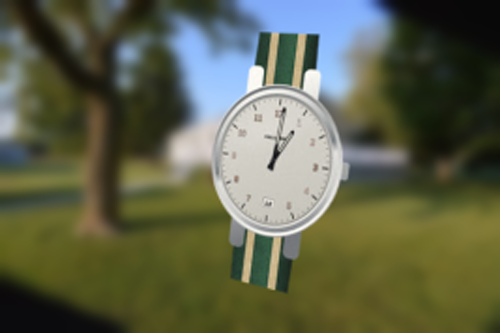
1:01
